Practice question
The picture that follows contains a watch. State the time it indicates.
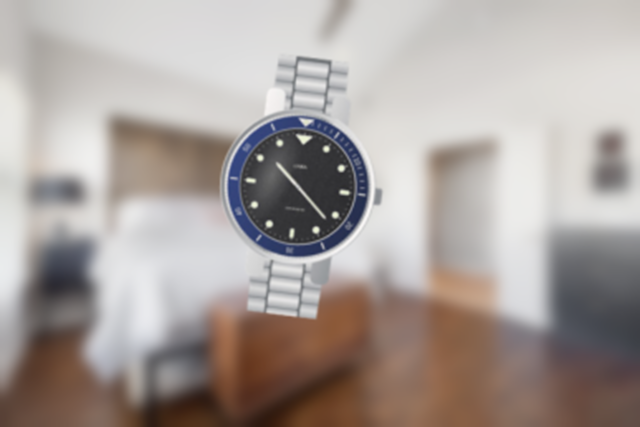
10:22
